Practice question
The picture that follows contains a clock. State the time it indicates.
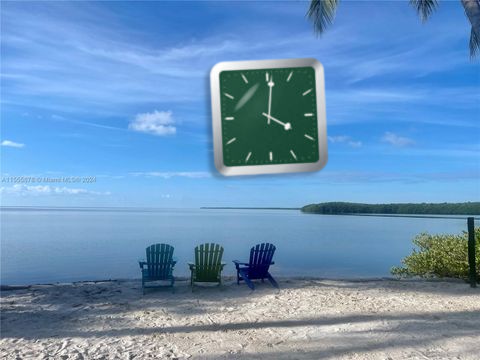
4:01
